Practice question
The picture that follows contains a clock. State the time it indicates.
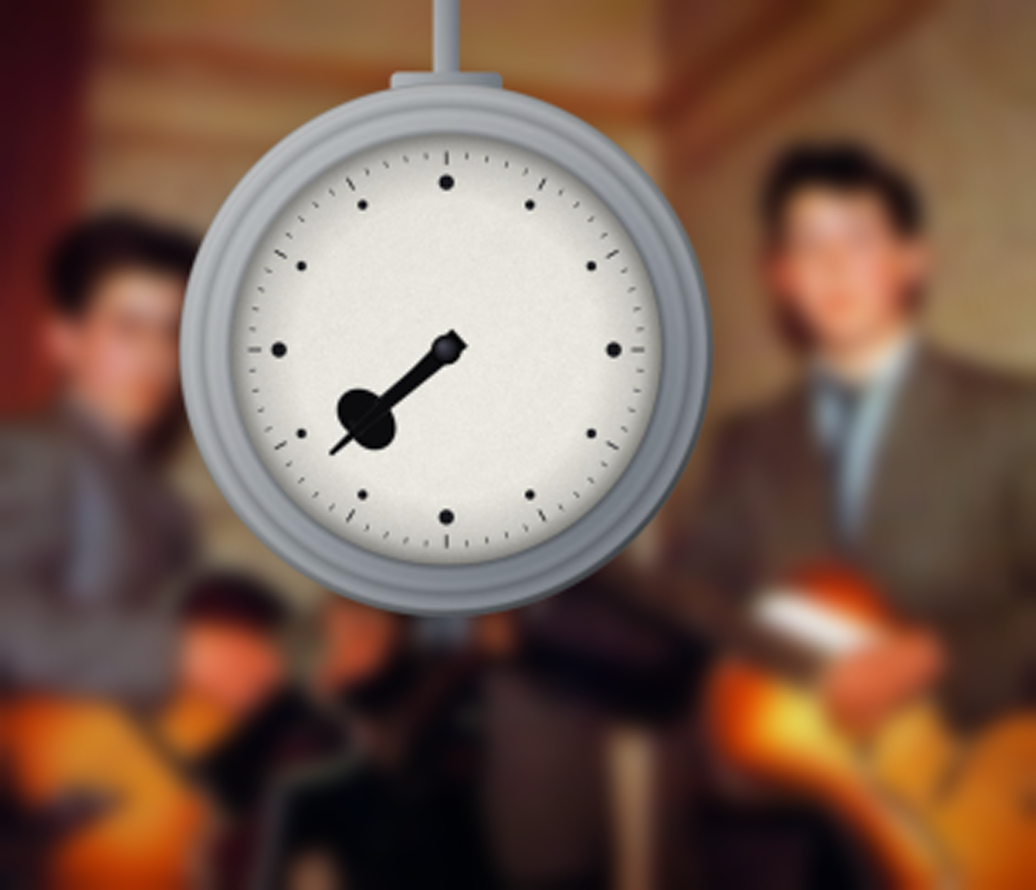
7:38
